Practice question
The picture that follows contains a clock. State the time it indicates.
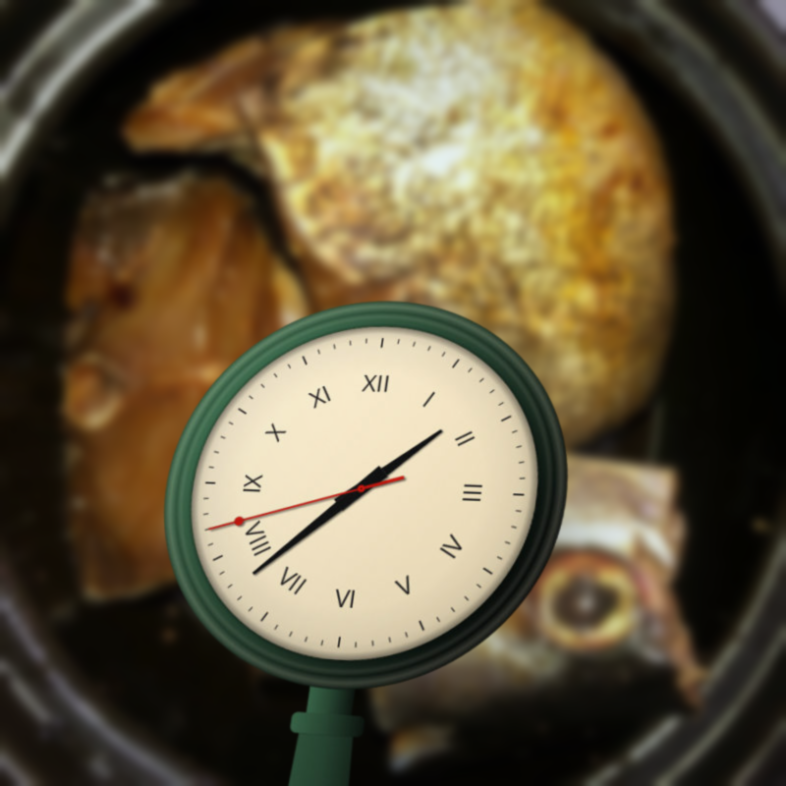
1:37:42
